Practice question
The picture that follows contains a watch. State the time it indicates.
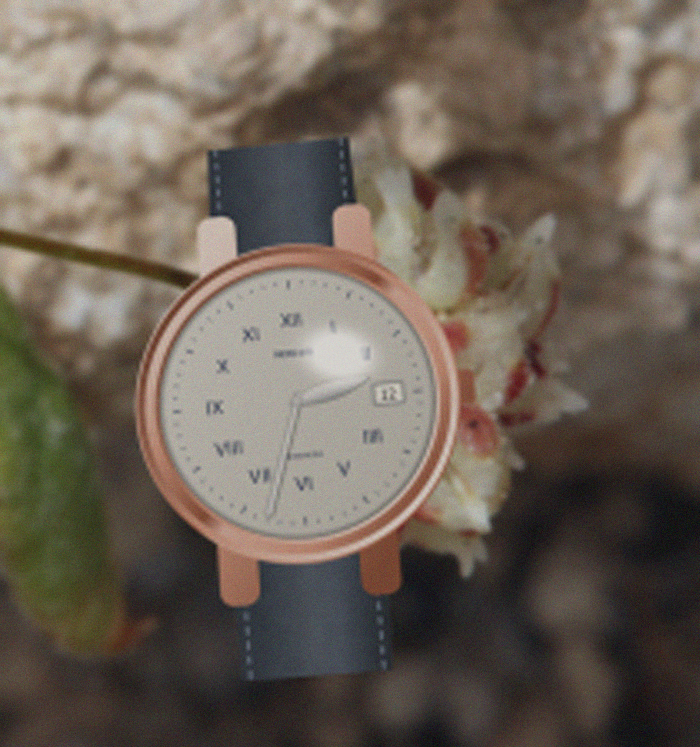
2:33
